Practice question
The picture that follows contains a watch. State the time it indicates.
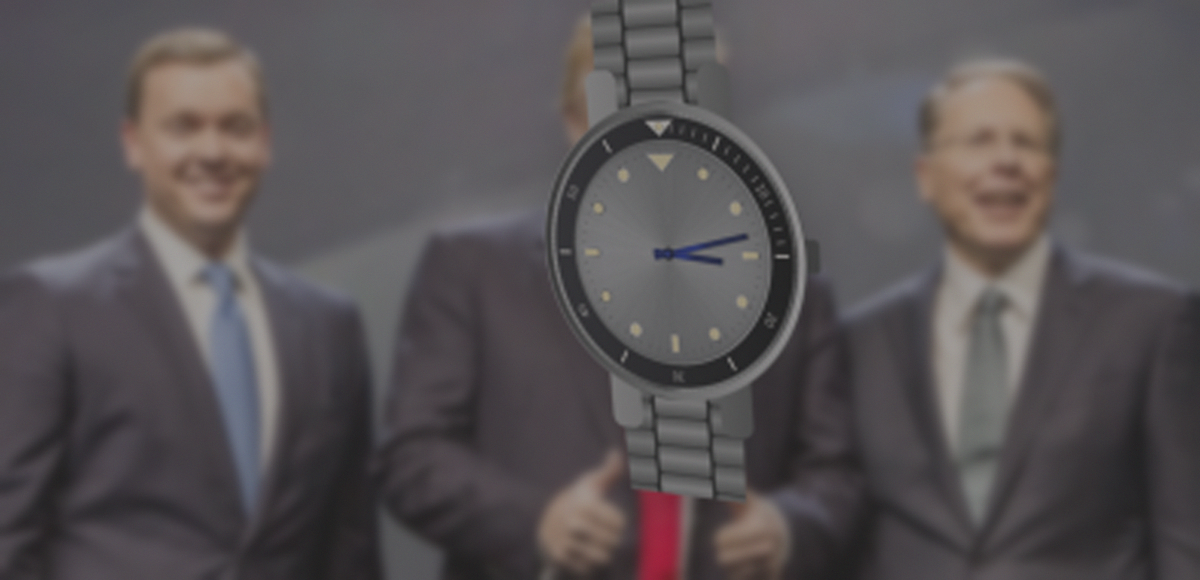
3:13
